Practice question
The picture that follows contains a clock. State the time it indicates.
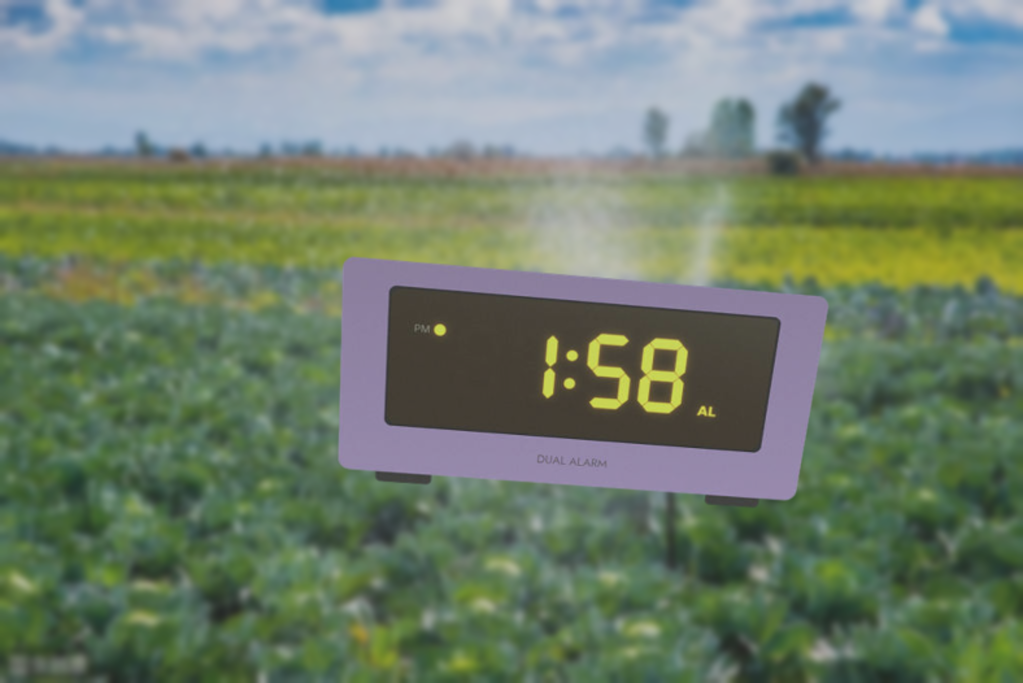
1:58
